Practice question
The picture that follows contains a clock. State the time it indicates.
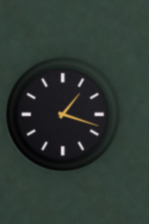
1:18
